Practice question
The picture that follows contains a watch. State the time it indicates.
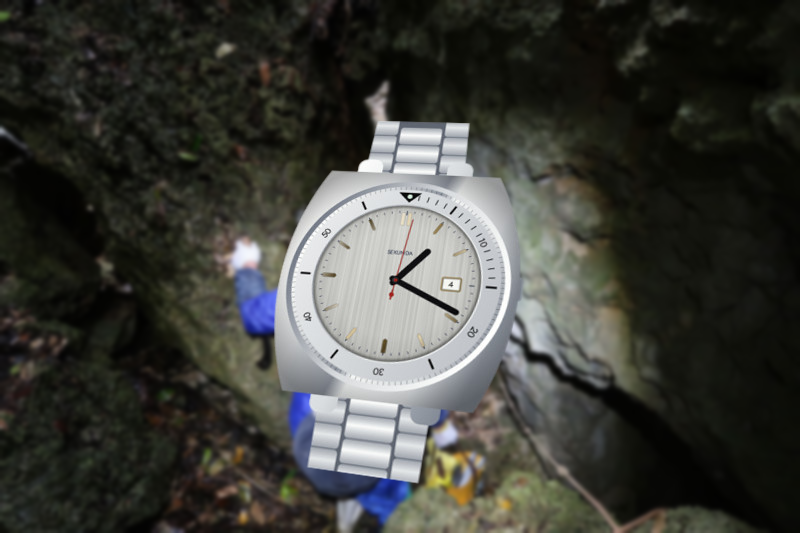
1:19:01
